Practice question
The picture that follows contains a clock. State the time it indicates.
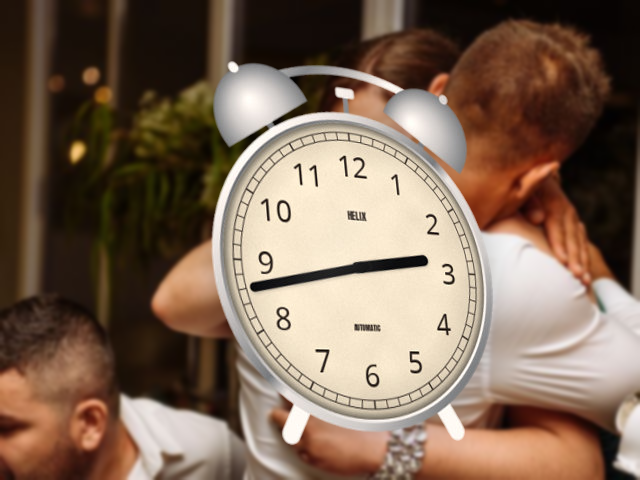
2:43
